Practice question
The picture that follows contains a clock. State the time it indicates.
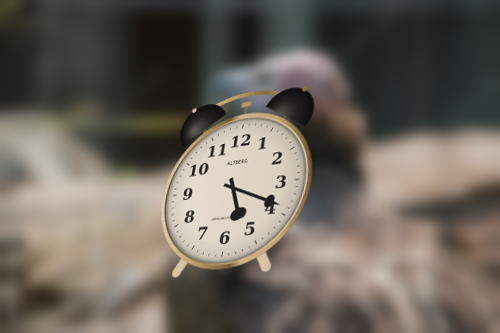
5:19
